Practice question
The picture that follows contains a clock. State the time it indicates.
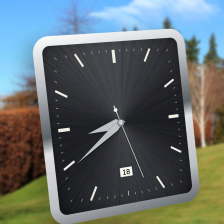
8:39:27
